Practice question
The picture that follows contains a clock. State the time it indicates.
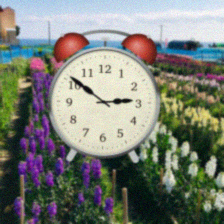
2:51
